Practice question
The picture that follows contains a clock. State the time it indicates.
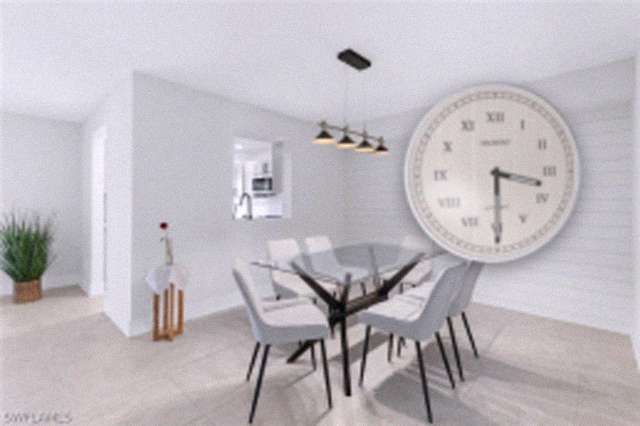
3:30
